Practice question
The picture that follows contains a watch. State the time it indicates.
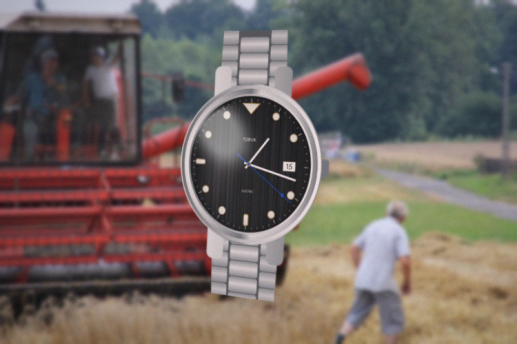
1:17:21
